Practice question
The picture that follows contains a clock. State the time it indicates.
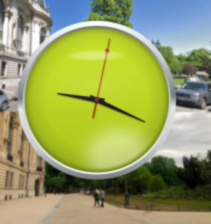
9:19:02
